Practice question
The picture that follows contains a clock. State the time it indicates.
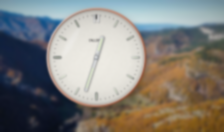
12:33
